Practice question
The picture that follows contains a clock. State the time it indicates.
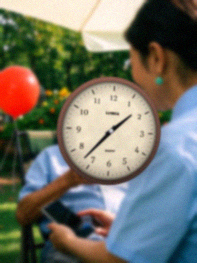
1:37
